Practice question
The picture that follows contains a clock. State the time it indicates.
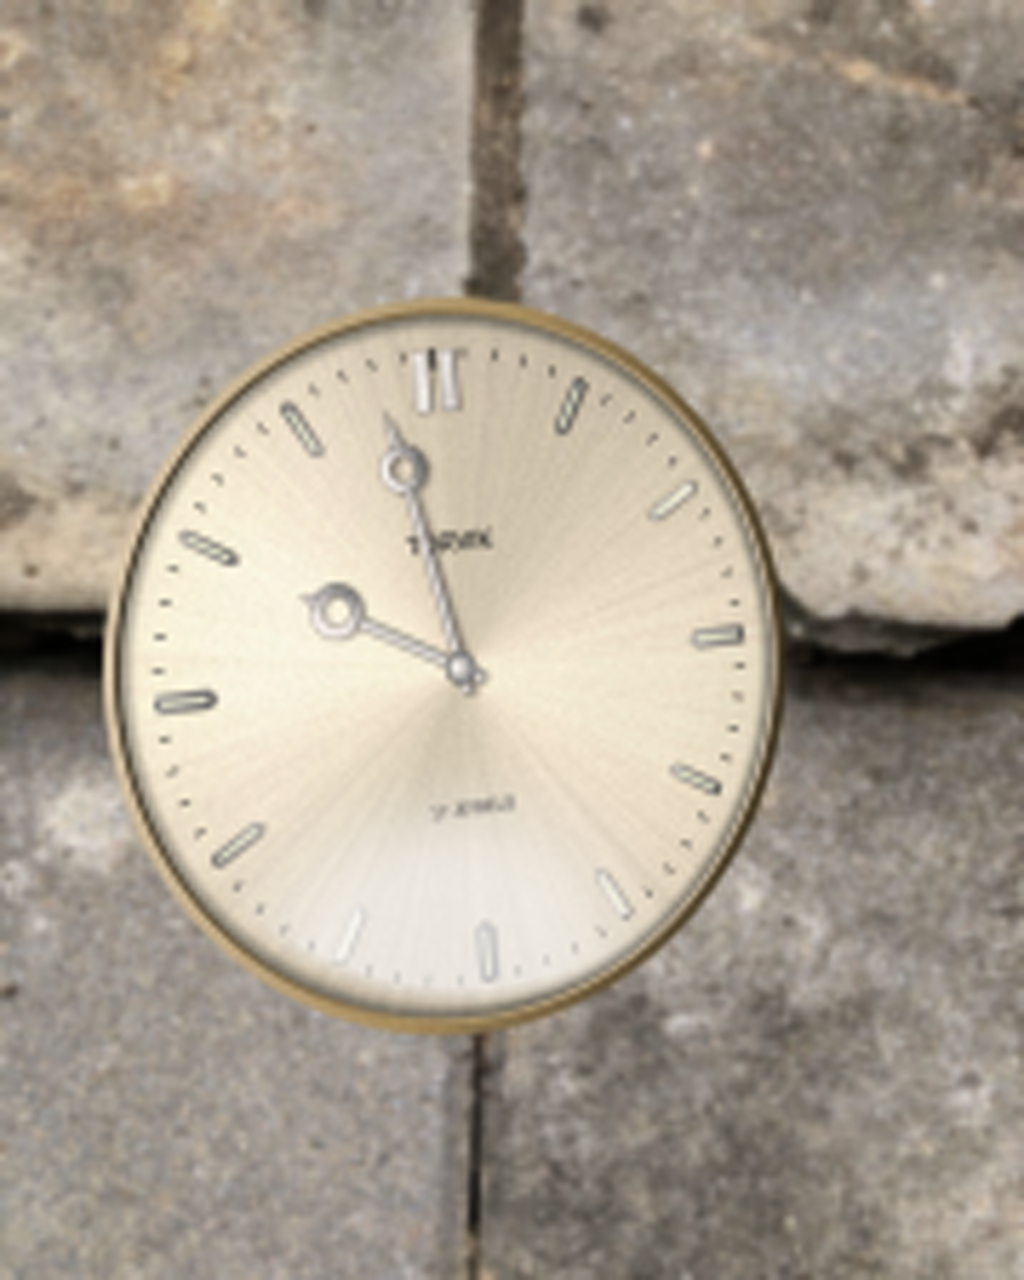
9:58
